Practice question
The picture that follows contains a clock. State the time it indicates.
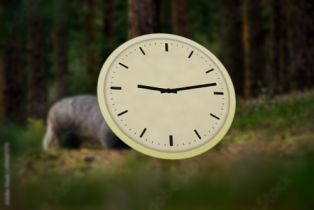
9:13
